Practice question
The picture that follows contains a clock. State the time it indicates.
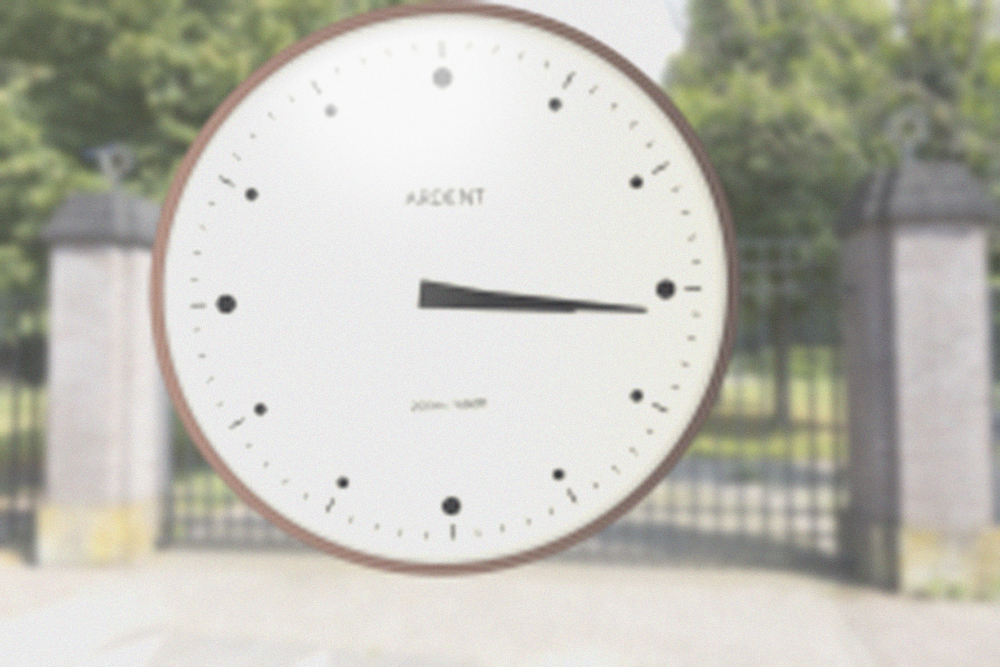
3:16
